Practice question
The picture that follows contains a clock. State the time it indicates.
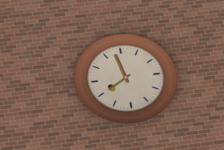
7:58
